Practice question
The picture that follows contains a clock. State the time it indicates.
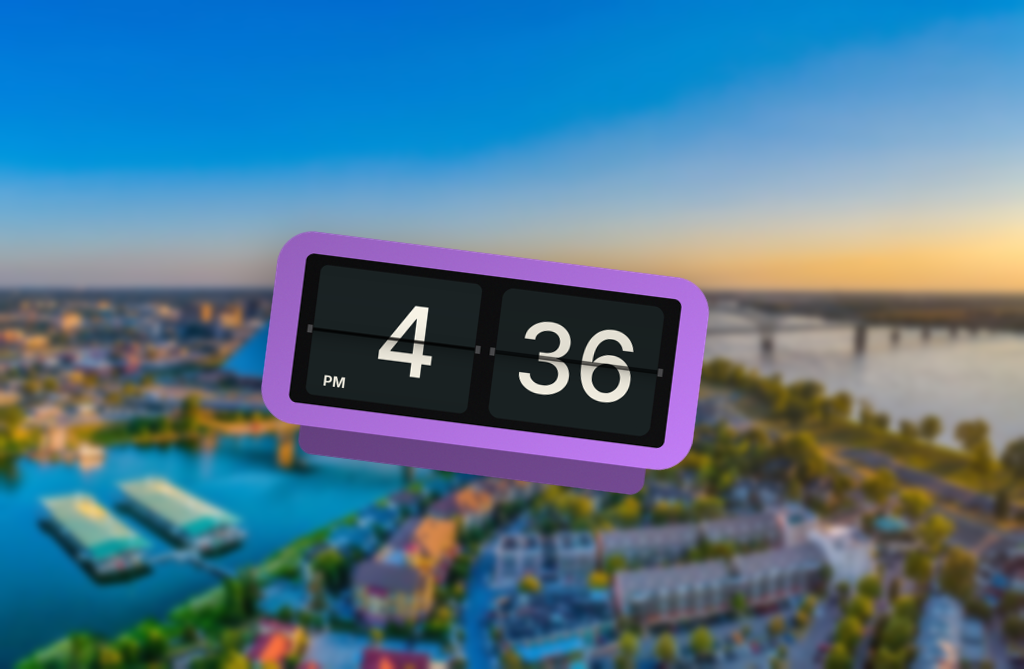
4:36
